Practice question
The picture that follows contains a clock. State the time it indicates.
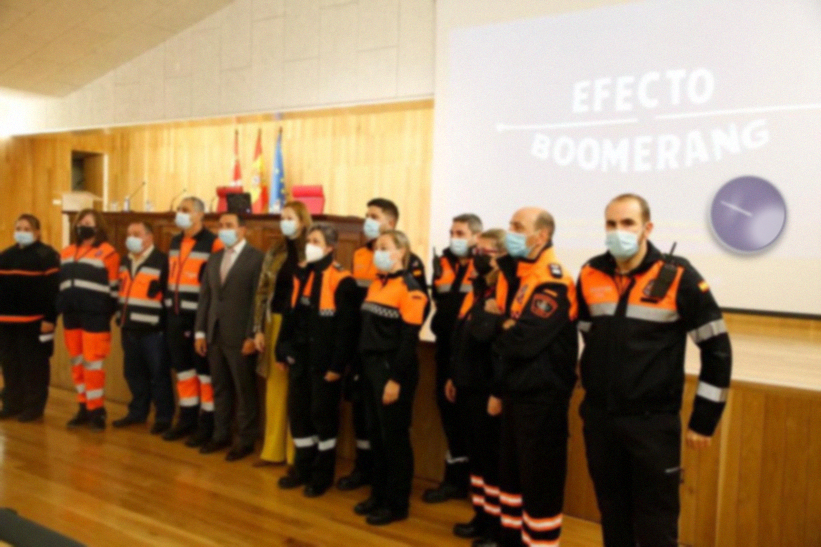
9:49
